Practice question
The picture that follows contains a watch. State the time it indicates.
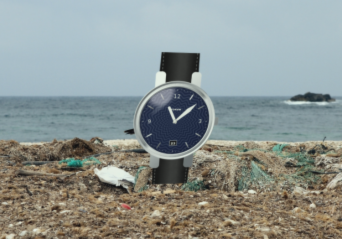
11:08
